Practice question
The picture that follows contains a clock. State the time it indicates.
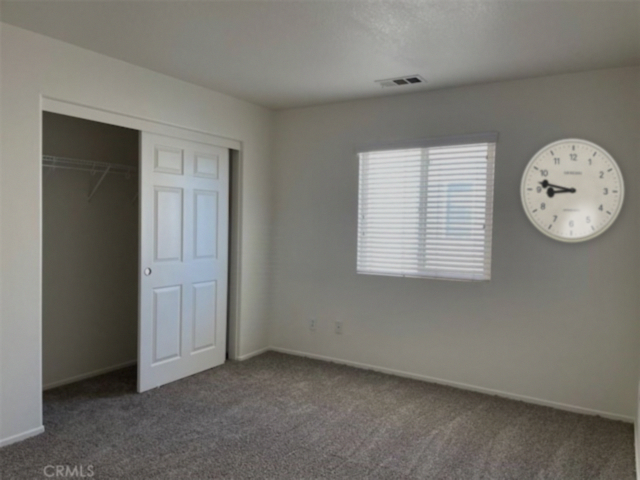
8:47
